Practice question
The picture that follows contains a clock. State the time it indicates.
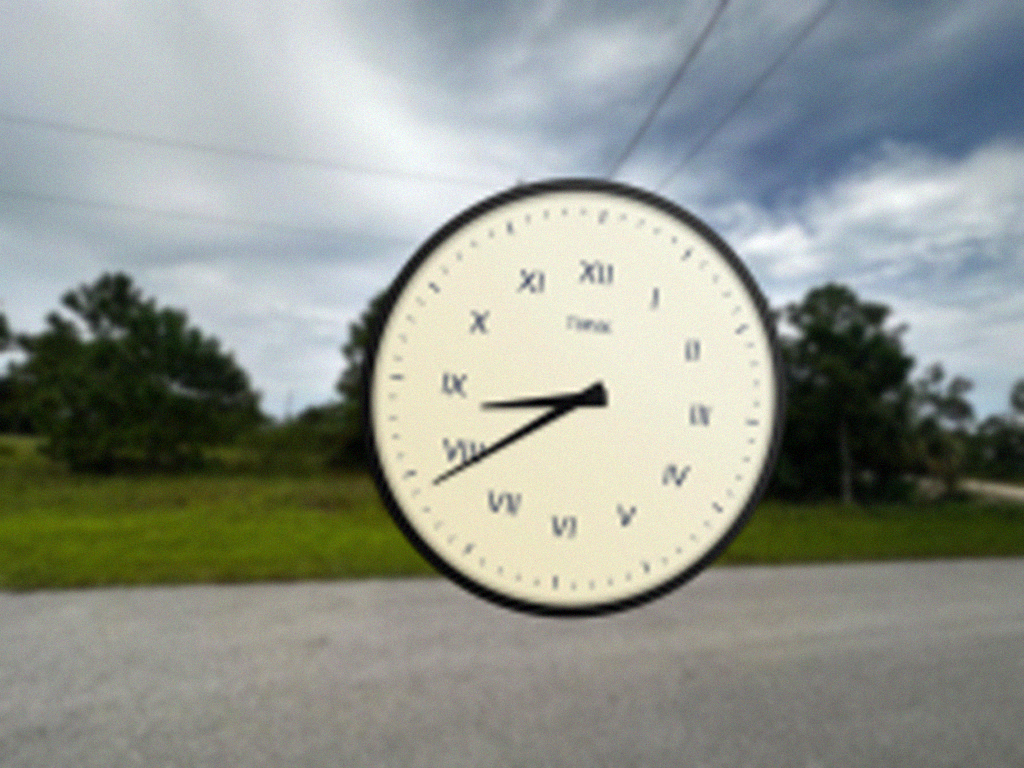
8:39
